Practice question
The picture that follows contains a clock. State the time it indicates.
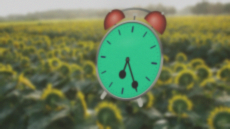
6:25
